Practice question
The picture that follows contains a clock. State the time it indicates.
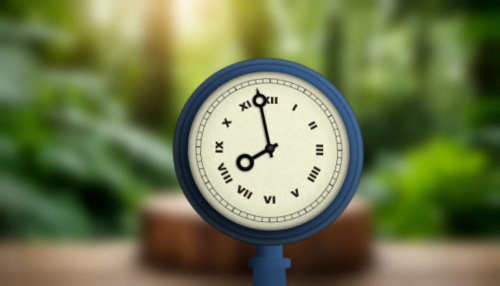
7:58
